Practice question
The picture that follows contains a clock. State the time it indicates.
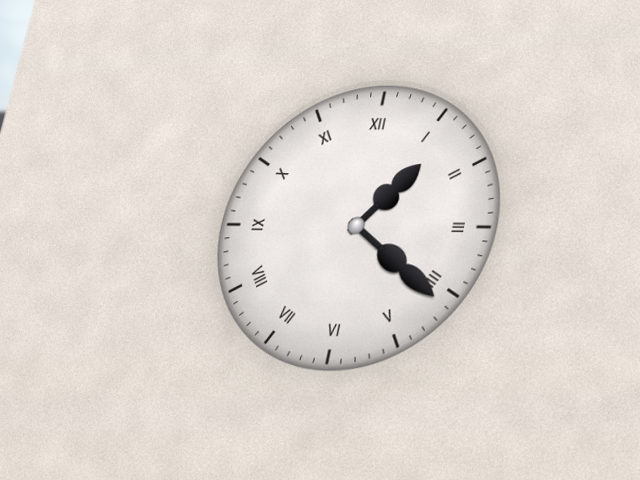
1:21
